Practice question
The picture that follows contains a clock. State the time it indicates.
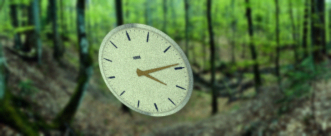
4:14
